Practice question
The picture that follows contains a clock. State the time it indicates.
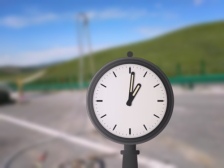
1:01
